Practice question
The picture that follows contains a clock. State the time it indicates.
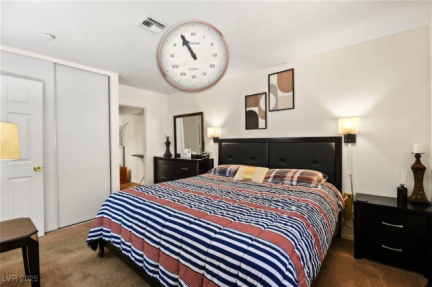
10:55
